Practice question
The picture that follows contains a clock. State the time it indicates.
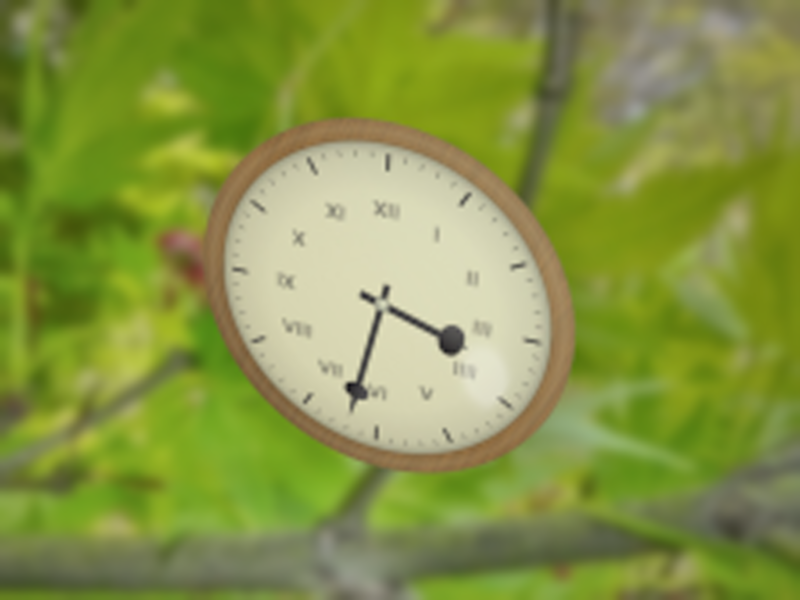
3:32
